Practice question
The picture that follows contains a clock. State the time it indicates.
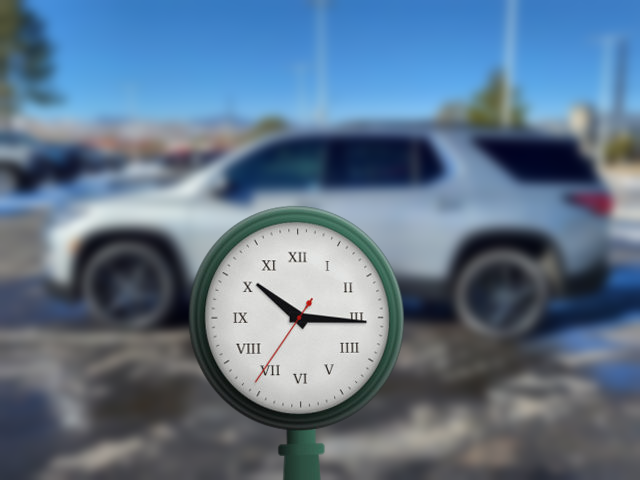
10:15:36
